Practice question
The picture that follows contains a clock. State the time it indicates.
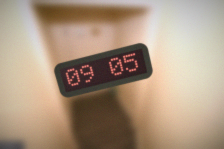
9:05
